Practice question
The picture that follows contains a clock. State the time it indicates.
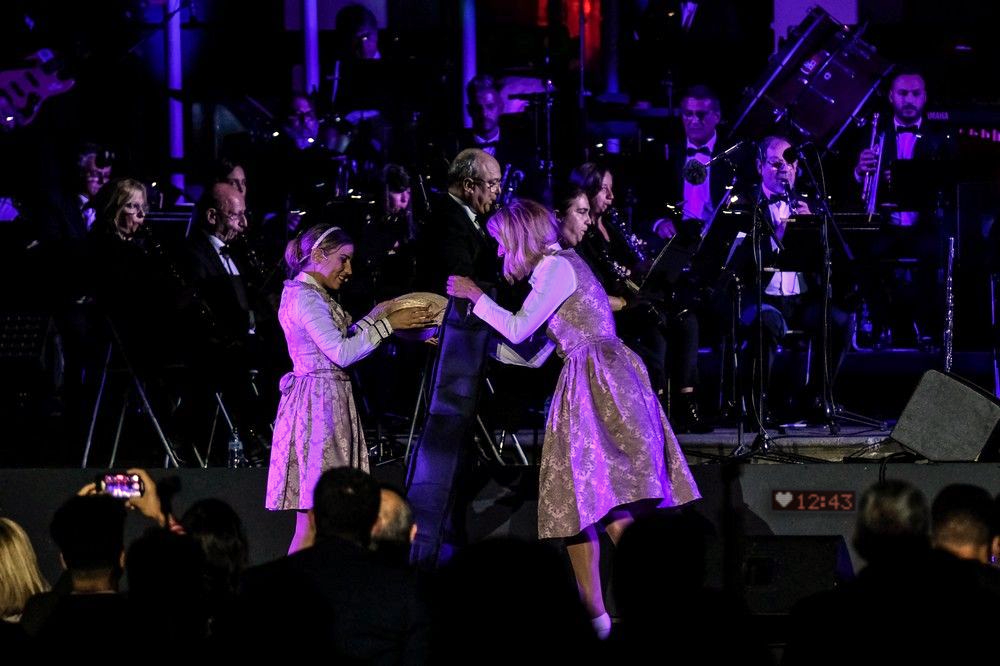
12:43
